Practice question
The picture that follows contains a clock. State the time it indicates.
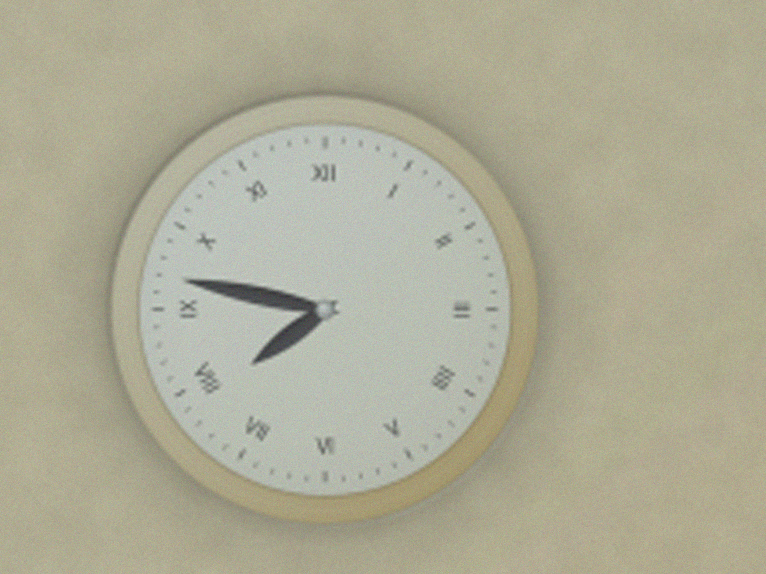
7:47
